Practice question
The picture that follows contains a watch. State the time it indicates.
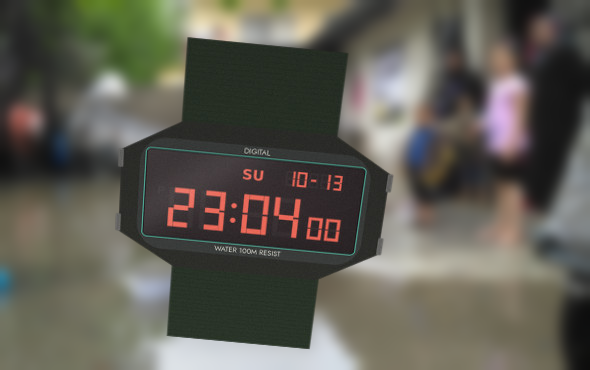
23:04:00
